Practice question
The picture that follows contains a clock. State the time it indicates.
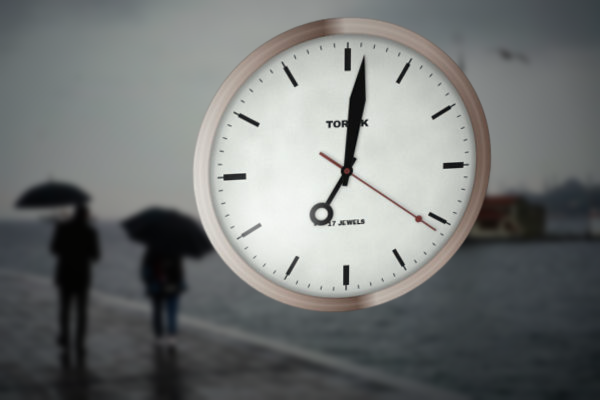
7:01:21
